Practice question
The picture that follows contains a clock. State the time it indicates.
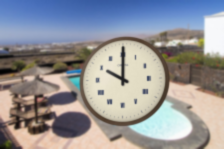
10:00
